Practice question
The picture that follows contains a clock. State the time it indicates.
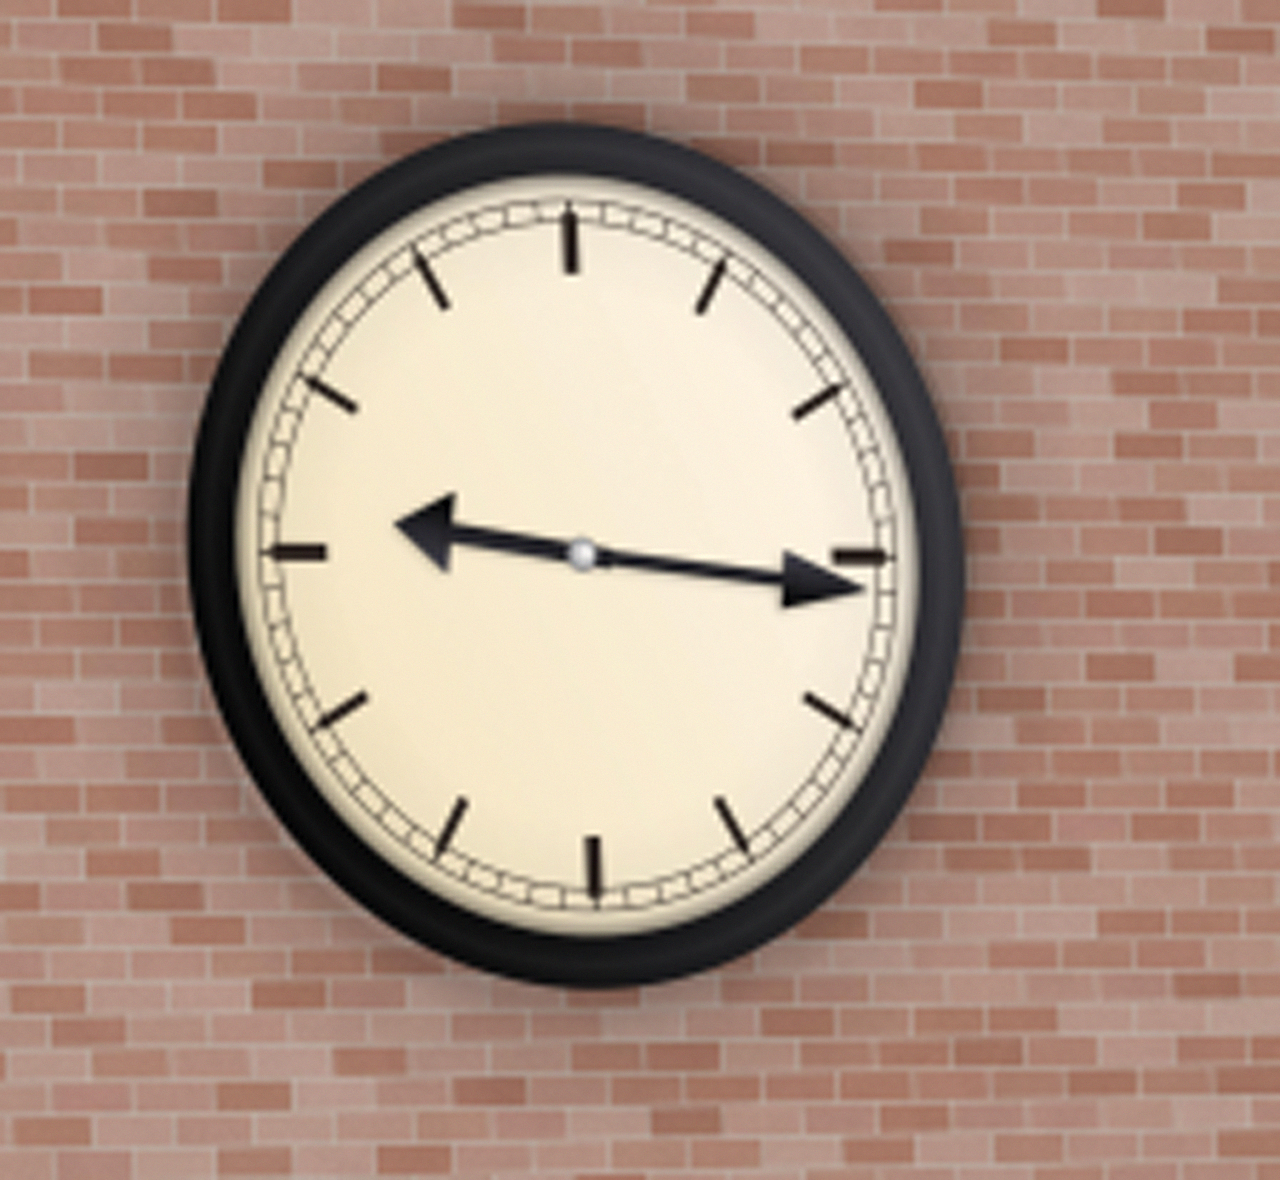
9:16
